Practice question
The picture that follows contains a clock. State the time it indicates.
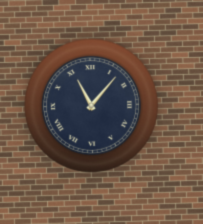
11:07
